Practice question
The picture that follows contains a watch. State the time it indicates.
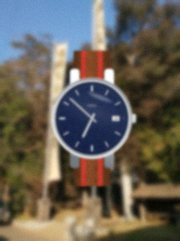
6:52
